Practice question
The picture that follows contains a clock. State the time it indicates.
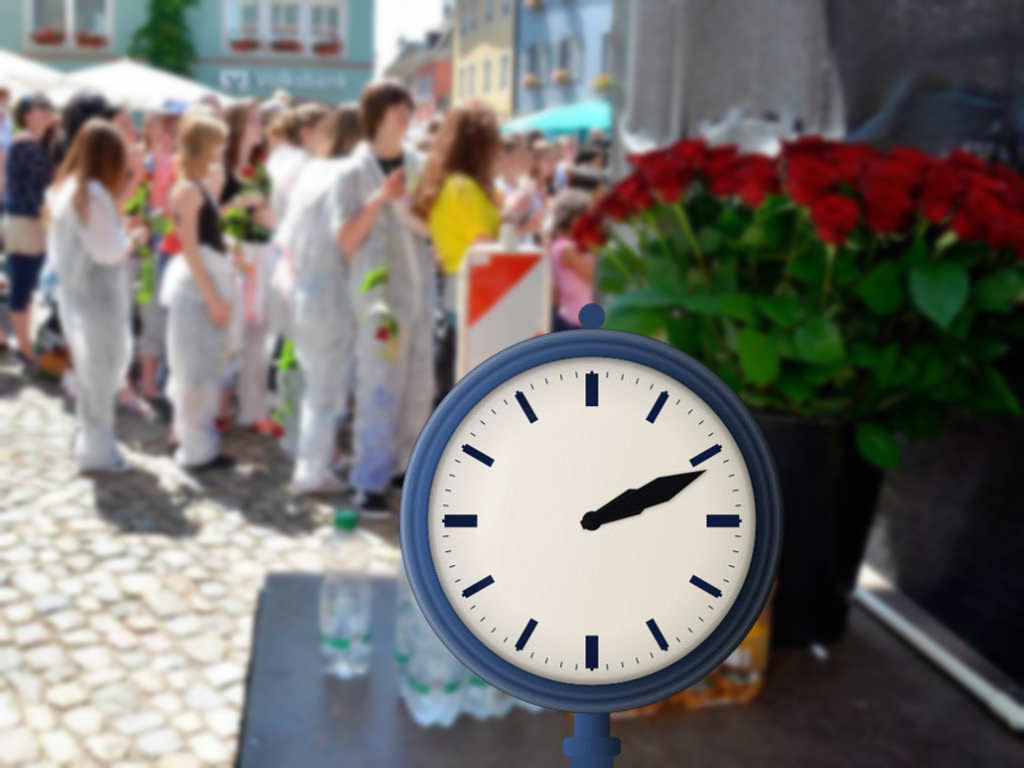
2:11
